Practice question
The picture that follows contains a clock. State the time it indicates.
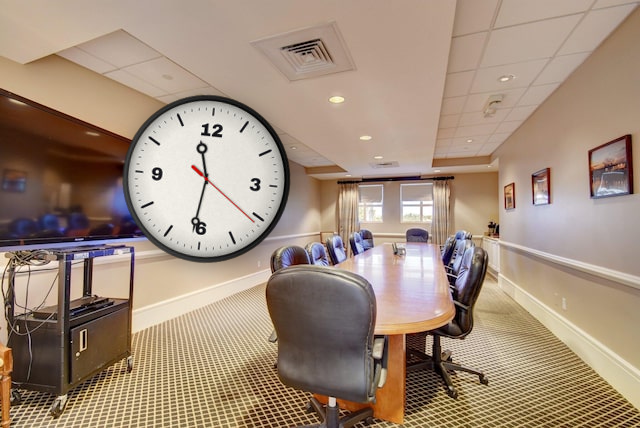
11:31:21
